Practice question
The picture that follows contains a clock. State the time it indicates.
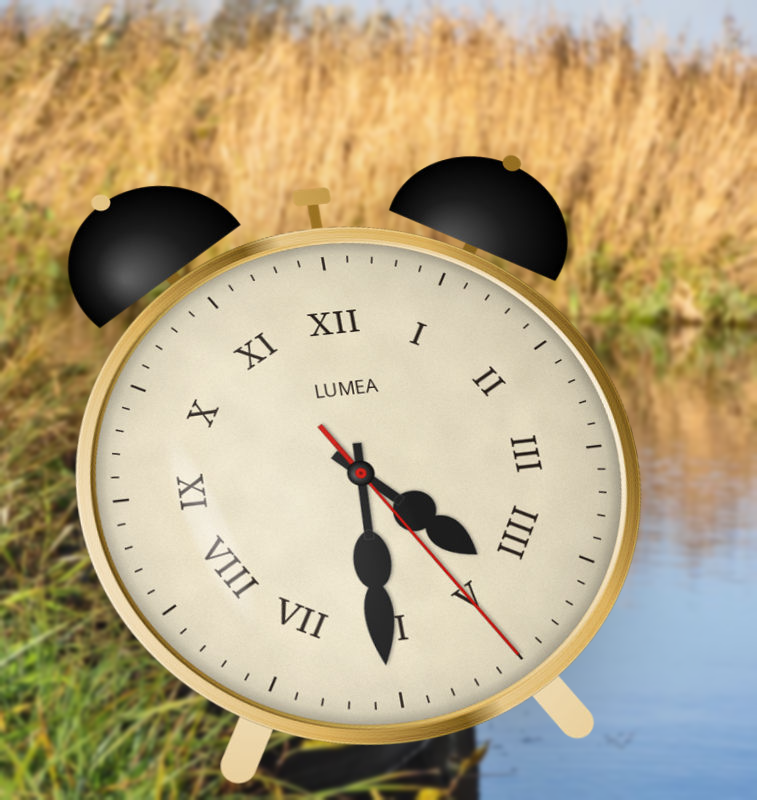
4:30:25
